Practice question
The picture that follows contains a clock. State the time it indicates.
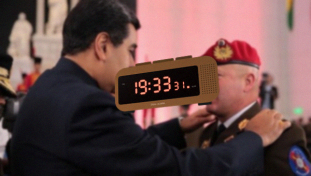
19:33:31
